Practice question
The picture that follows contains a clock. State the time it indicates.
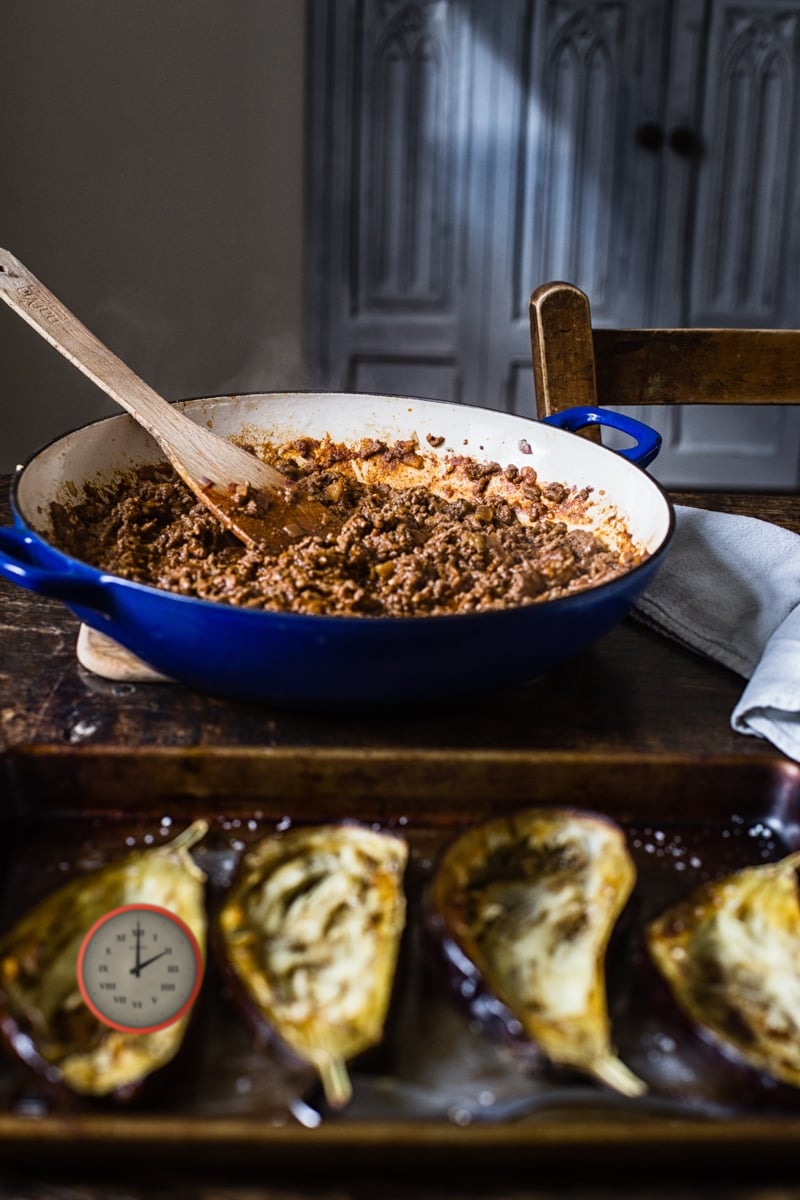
2:00
